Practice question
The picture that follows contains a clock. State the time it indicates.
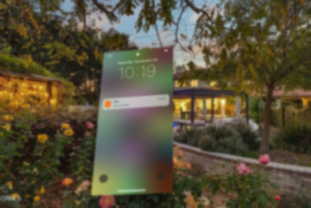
10:19
